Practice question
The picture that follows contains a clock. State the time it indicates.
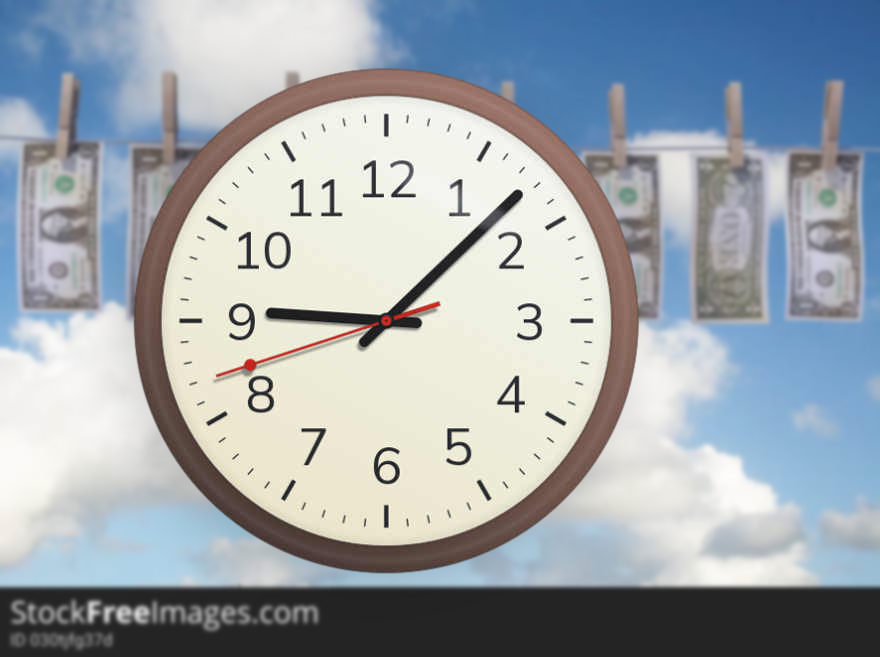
9:07:42
